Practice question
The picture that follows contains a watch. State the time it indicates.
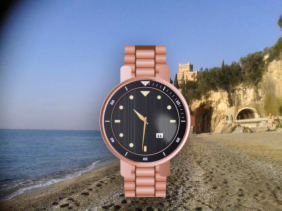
10:31
